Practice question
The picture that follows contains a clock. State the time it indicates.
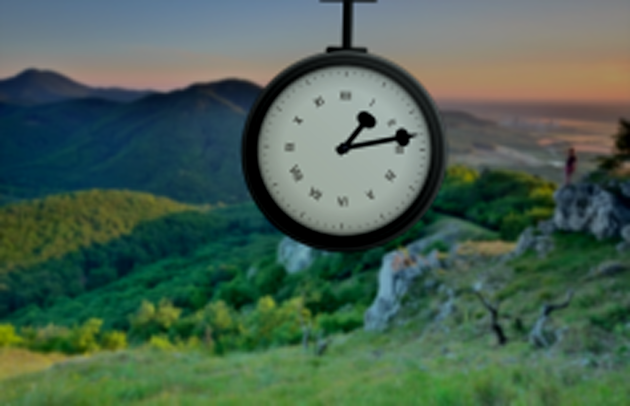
1:13
